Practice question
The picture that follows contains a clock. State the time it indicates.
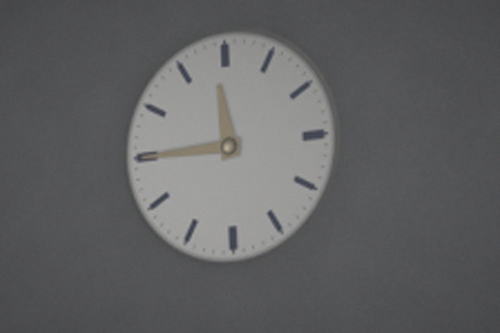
11:45
